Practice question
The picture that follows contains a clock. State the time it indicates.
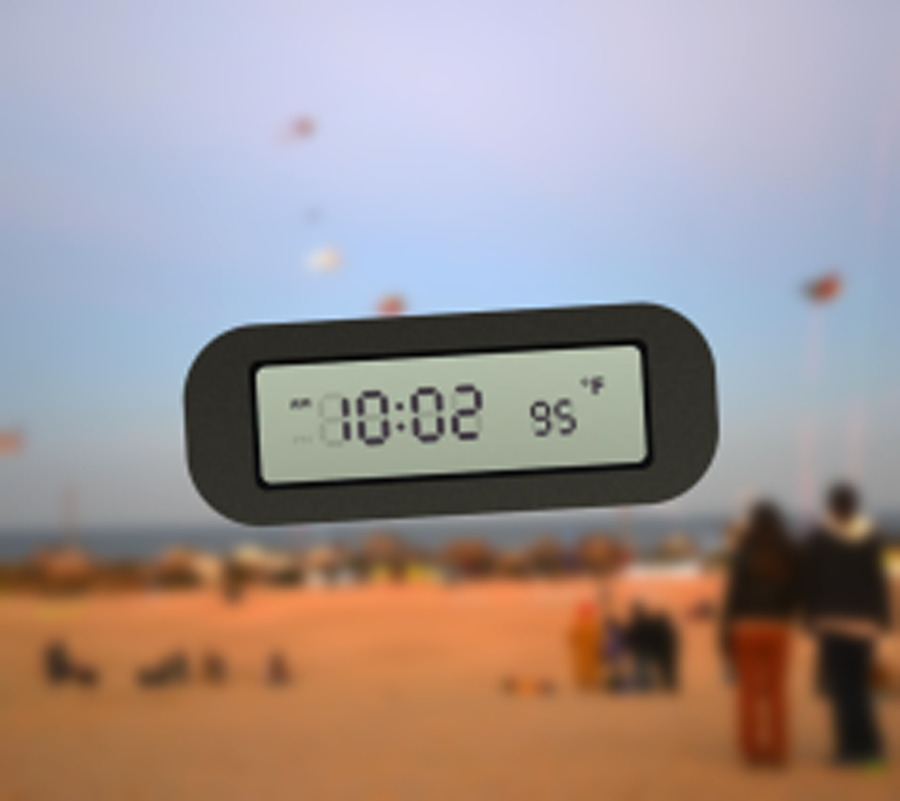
10:02
